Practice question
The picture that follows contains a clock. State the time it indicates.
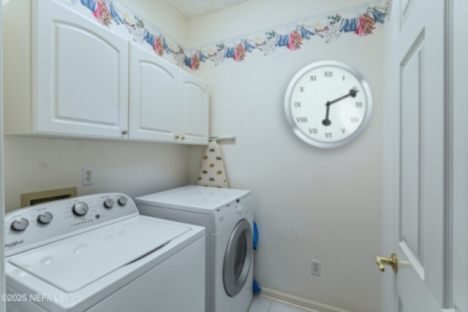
6:11
